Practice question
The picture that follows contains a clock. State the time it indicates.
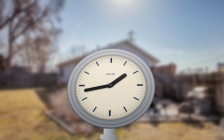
1:43
